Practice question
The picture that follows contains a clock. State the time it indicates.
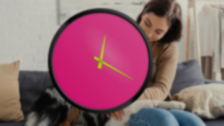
12:20
